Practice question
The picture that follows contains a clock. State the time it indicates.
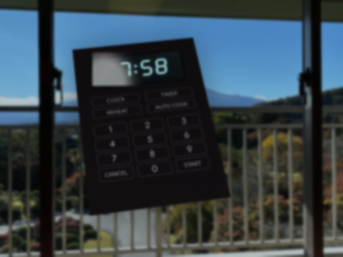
7:58
